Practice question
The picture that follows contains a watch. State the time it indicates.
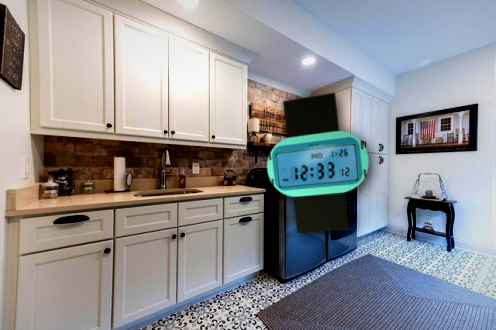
12:33:12
